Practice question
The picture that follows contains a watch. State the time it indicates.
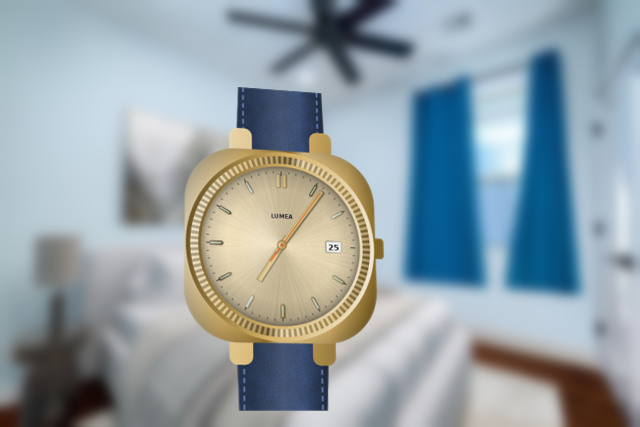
7:06:06
